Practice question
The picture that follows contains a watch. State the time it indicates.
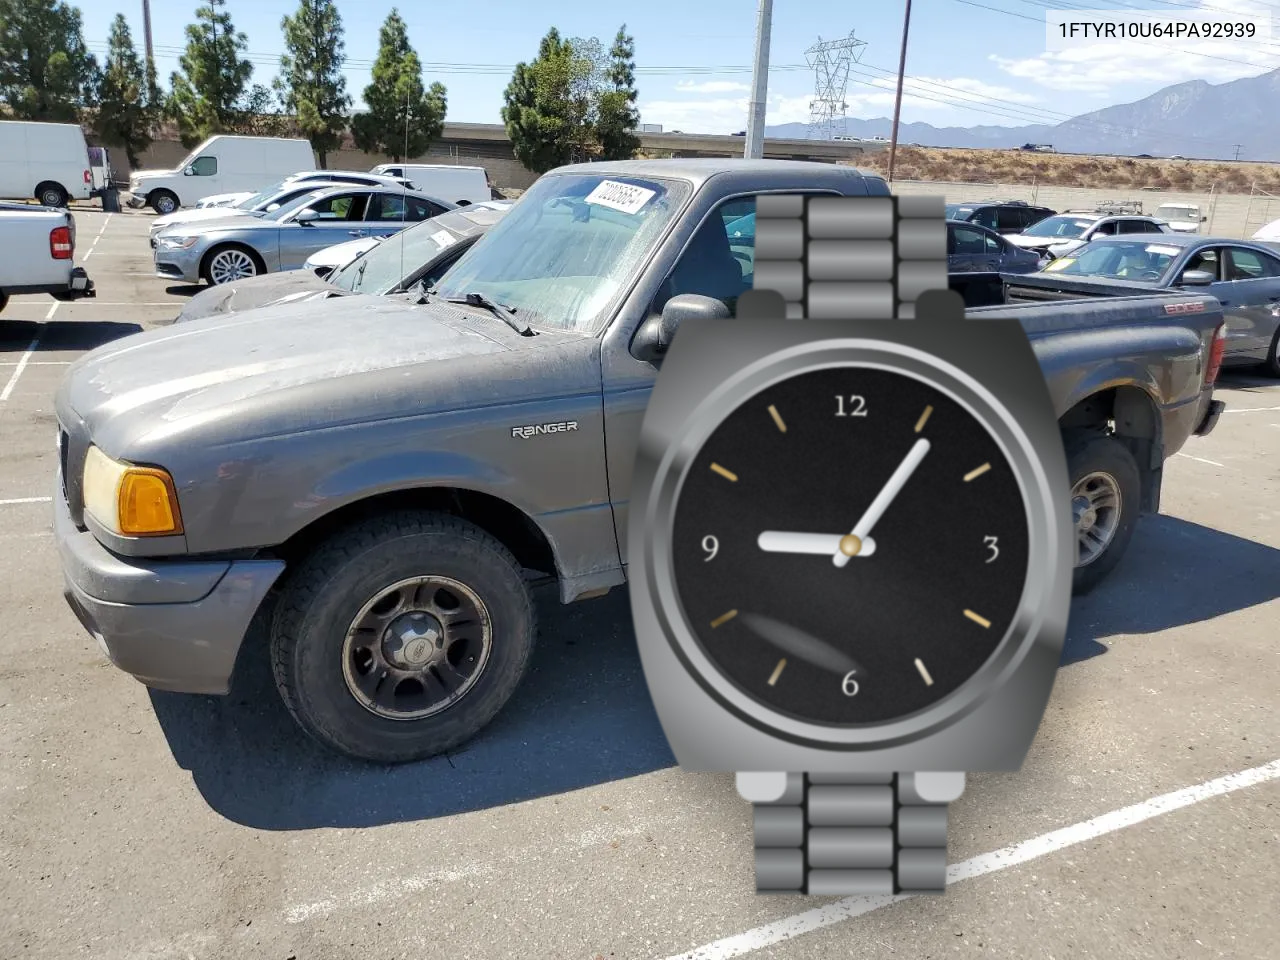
9:06
